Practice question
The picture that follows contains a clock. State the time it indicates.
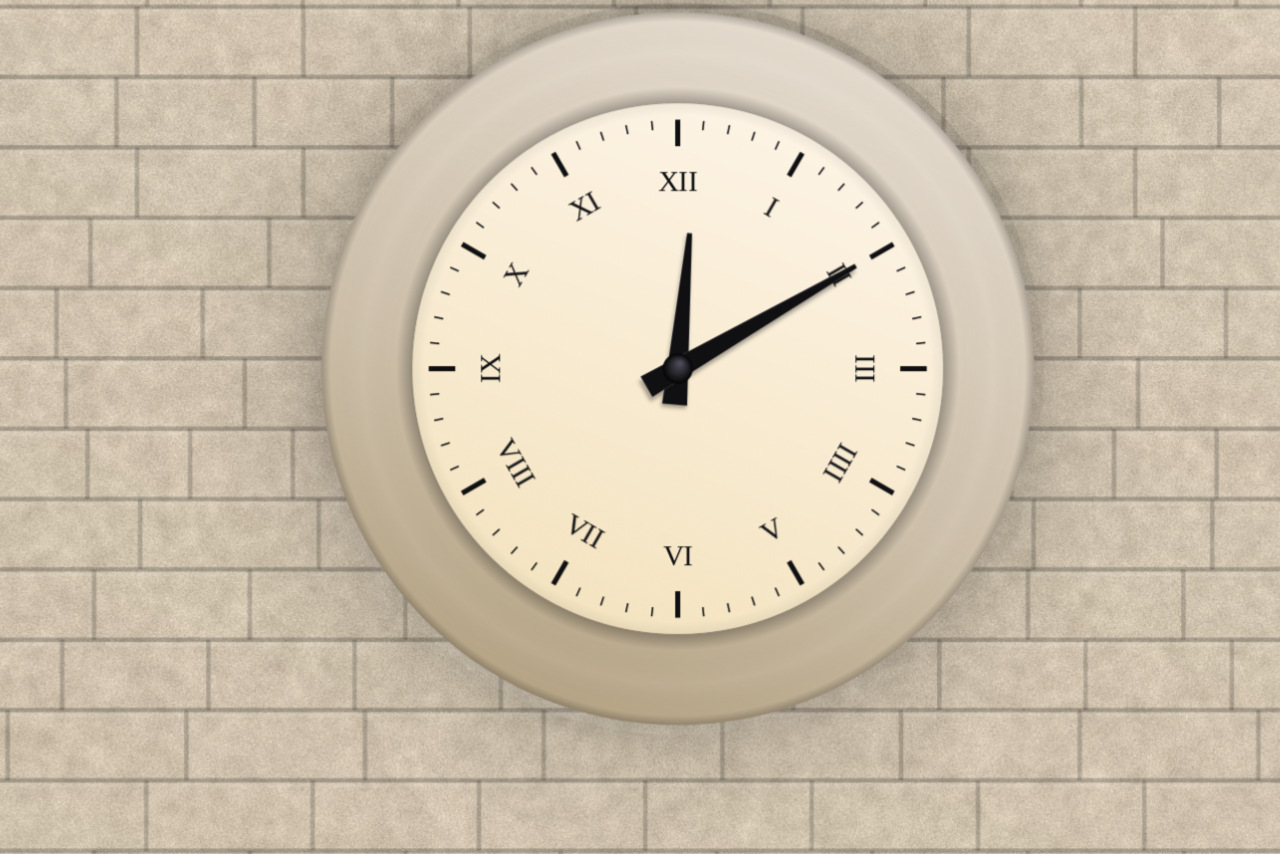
12:10
